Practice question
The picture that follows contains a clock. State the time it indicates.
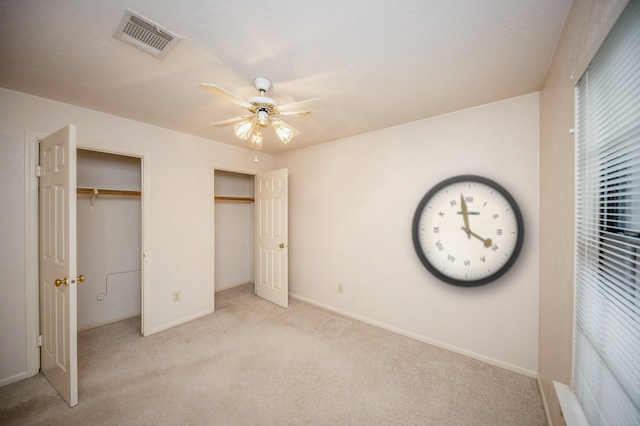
3:58
